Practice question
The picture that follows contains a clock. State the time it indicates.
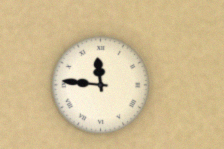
11:46
